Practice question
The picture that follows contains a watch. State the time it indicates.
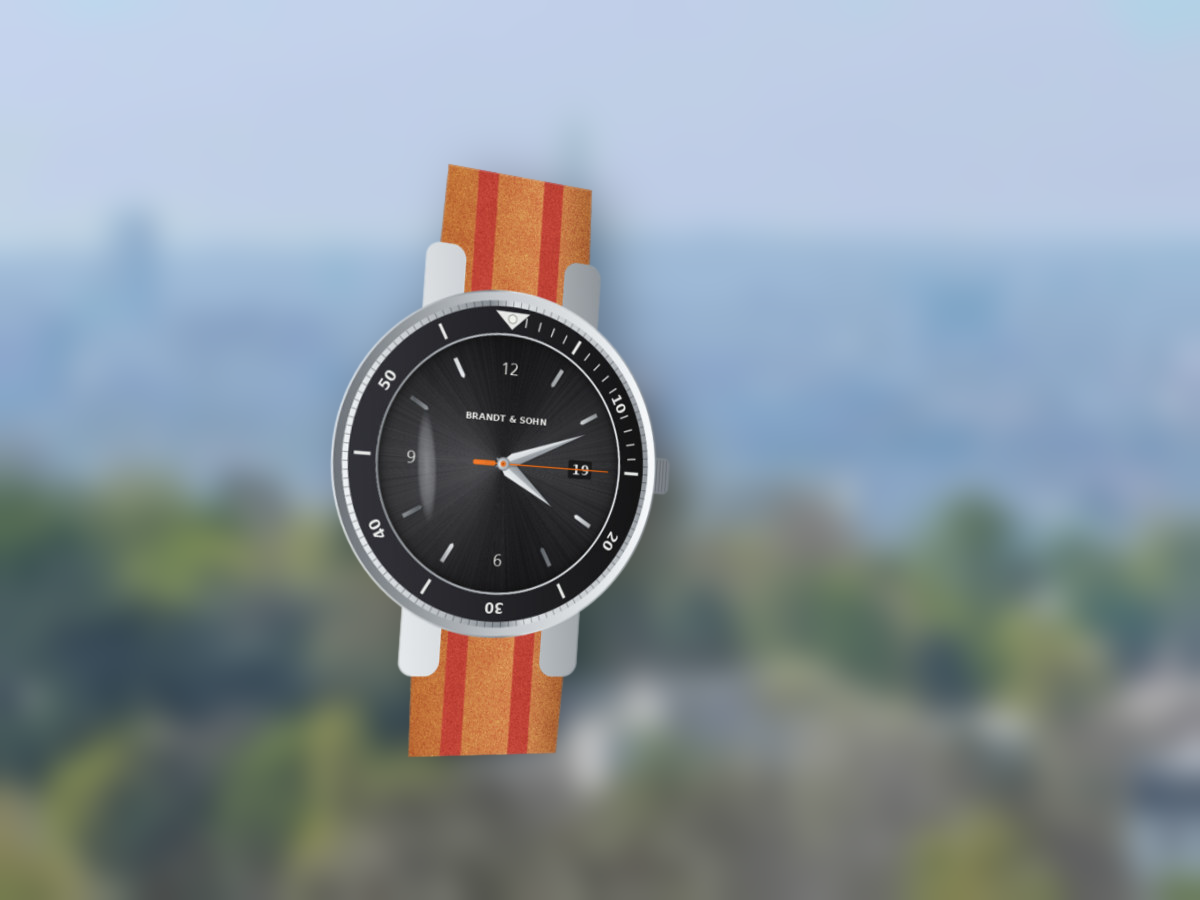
4:11:15
